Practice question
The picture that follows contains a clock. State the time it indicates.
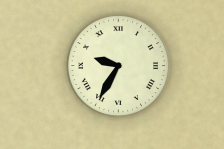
9:35
